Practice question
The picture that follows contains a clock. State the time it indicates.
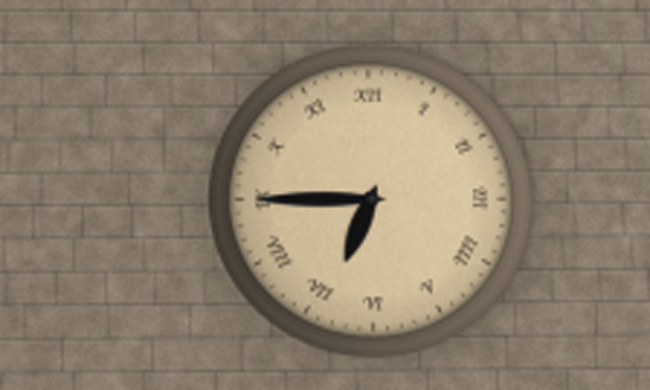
6:45
